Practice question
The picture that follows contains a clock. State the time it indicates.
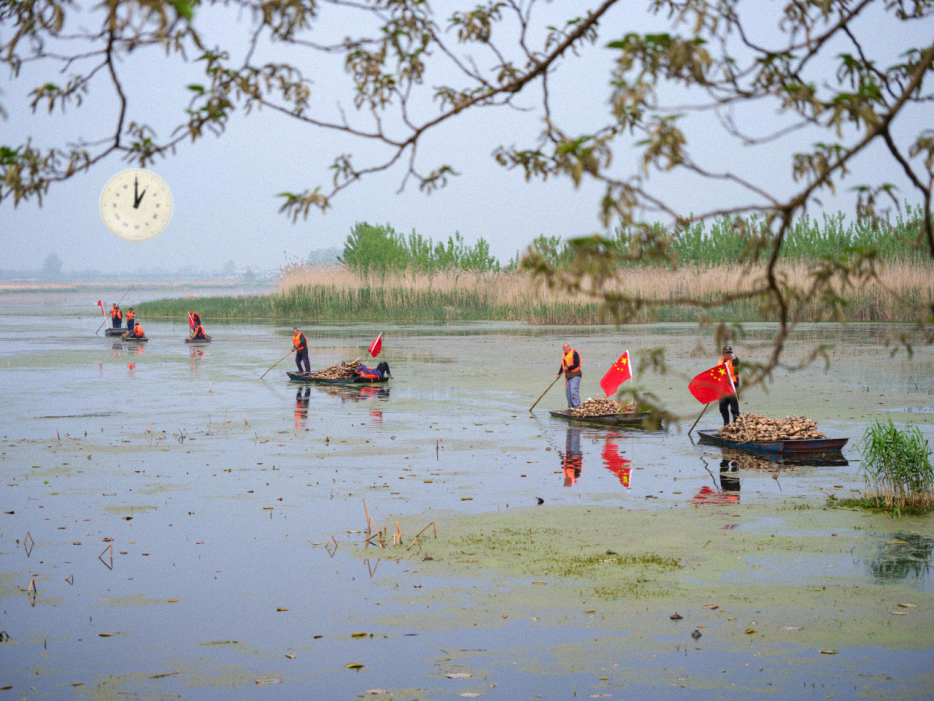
1:00
